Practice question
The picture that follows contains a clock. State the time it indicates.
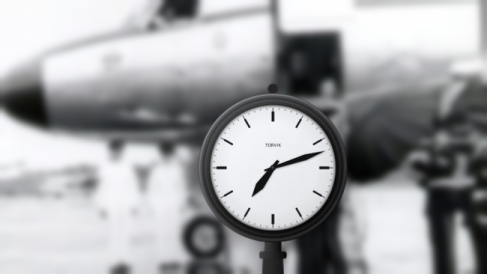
7:12
